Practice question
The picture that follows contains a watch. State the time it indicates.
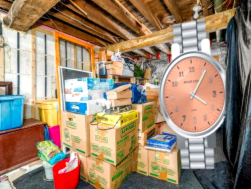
4:06
